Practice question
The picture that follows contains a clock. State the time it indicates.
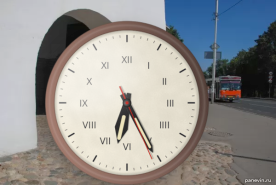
6:25:26
